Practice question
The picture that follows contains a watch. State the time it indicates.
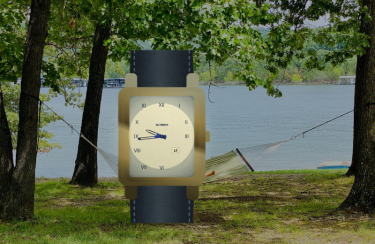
9:44
